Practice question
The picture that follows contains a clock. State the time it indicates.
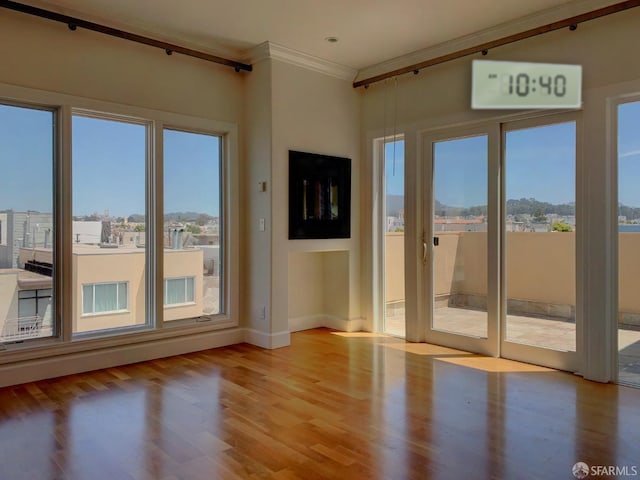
10:40
